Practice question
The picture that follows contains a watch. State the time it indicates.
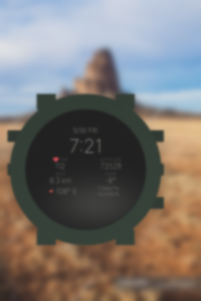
7:21
